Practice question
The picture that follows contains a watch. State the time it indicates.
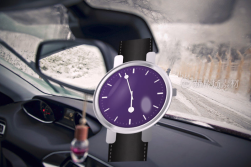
5:57
